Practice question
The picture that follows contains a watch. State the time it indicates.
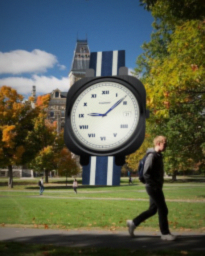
9:08
